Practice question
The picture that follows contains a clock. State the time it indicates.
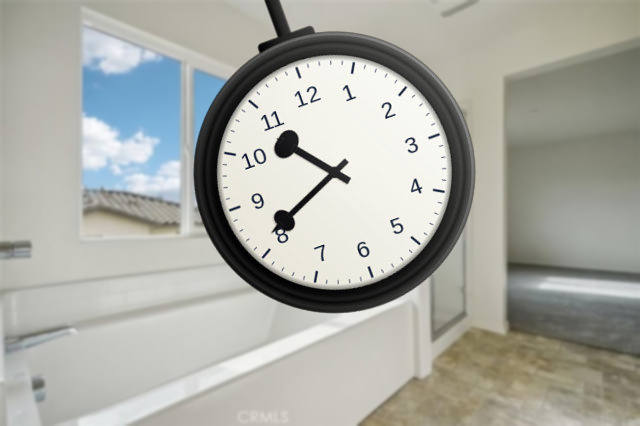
10:41
